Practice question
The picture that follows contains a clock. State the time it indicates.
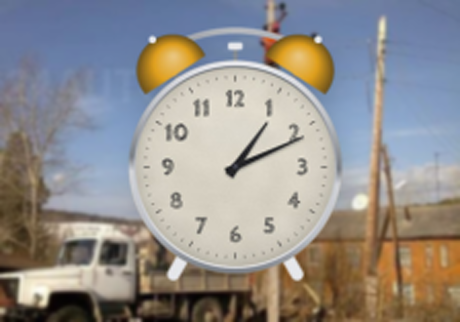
1:11
